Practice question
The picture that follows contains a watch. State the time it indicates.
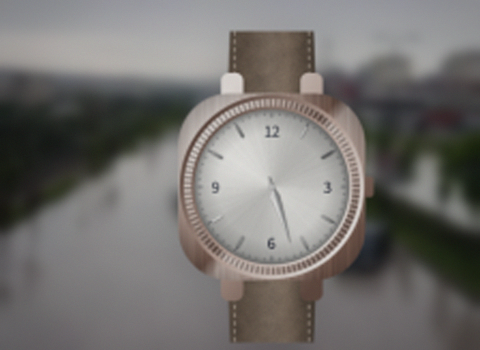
5:27
